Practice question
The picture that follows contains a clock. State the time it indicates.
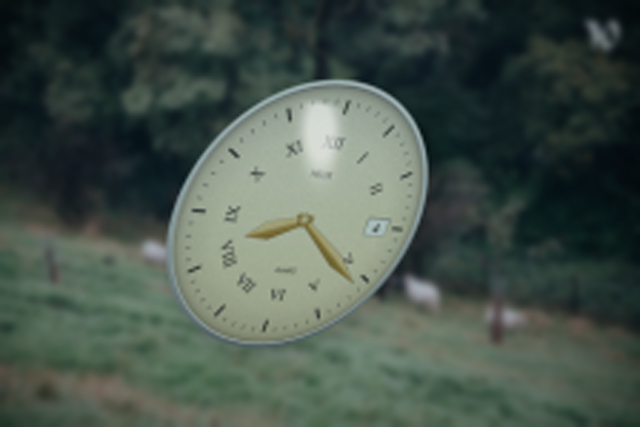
8:21
